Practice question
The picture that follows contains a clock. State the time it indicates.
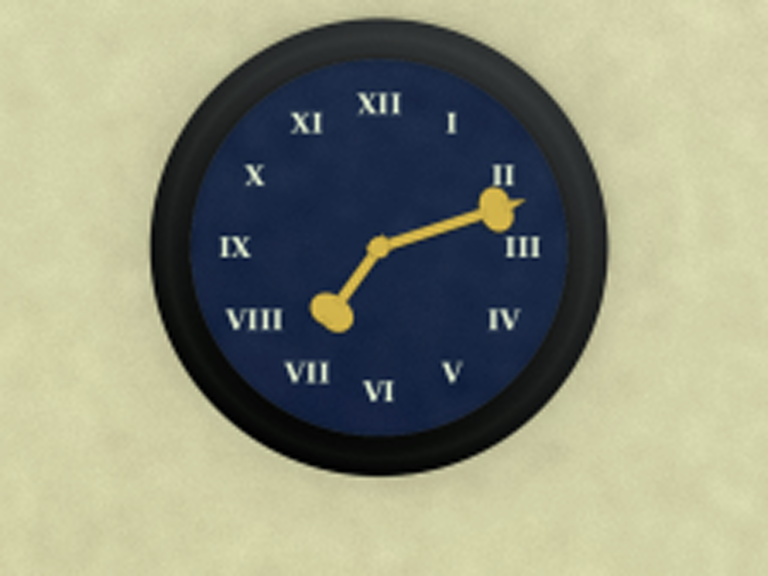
7:12
